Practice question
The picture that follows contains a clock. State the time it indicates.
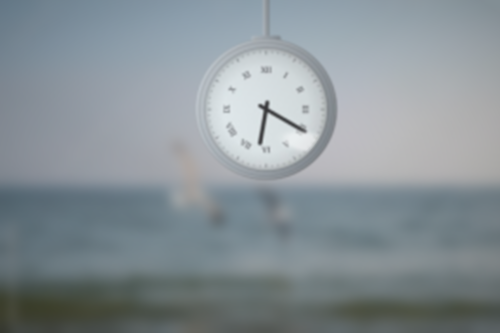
6:20
